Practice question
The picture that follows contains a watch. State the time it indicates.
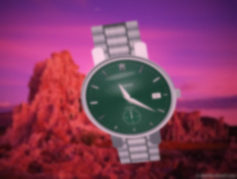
11:21
